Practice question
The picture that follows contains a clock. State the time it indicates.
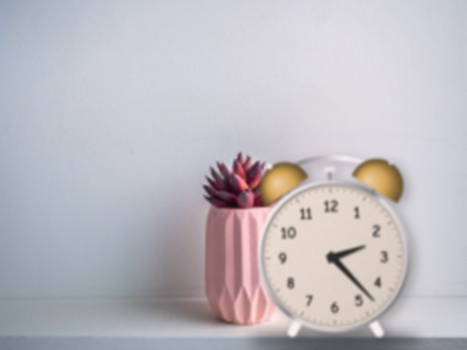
2:23
